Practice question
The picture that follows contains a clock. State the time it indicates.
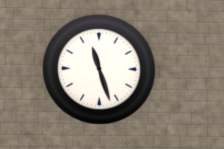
11:27
